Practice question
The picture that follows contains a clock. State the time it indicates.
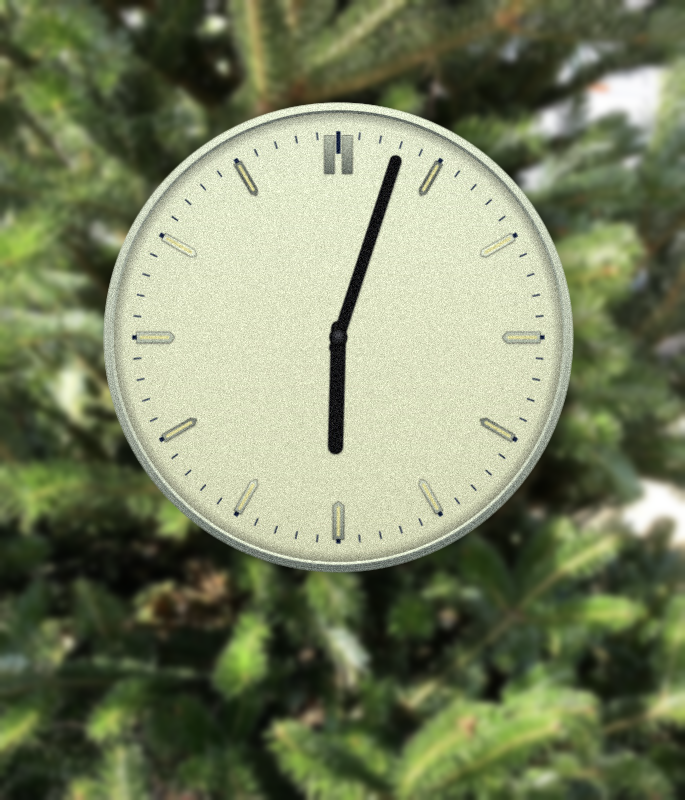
6:03
